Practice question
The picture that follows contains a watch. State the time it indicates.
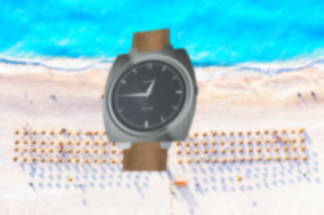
12:45
